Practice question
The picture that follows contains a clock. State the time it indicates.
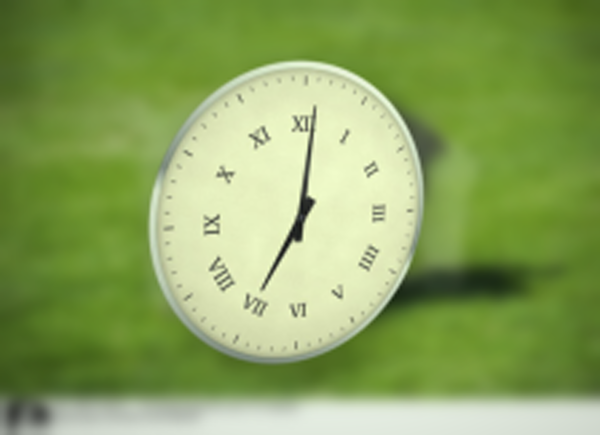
7:01
